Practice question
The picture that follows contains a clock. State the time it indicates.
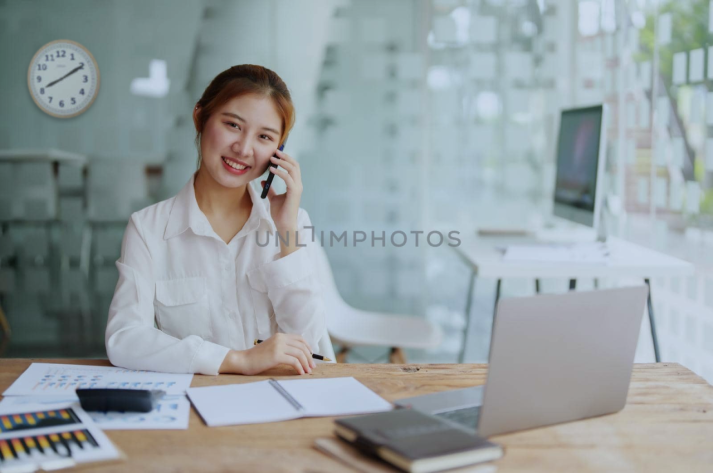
8:10
